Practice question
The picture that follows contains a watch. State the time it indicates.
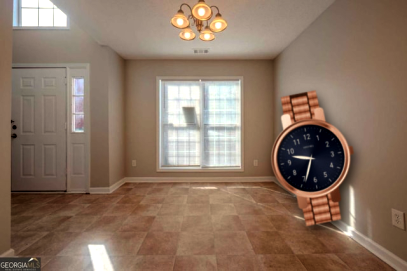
9:34
